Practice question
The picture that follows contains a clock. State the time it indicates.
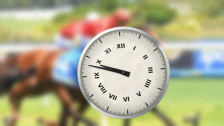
9:48
